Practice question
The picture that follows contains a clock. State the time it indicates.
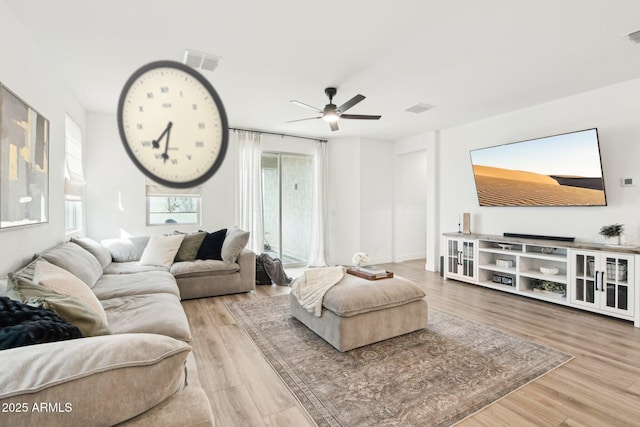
7:33
